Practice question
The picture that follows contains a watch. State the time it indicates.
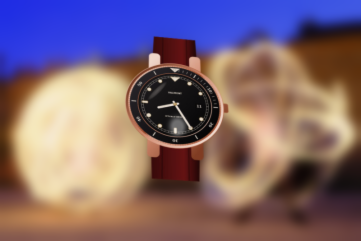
8:25
